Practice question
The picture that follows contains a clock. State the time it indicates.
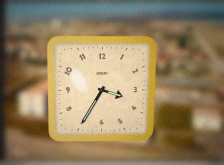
3:35
